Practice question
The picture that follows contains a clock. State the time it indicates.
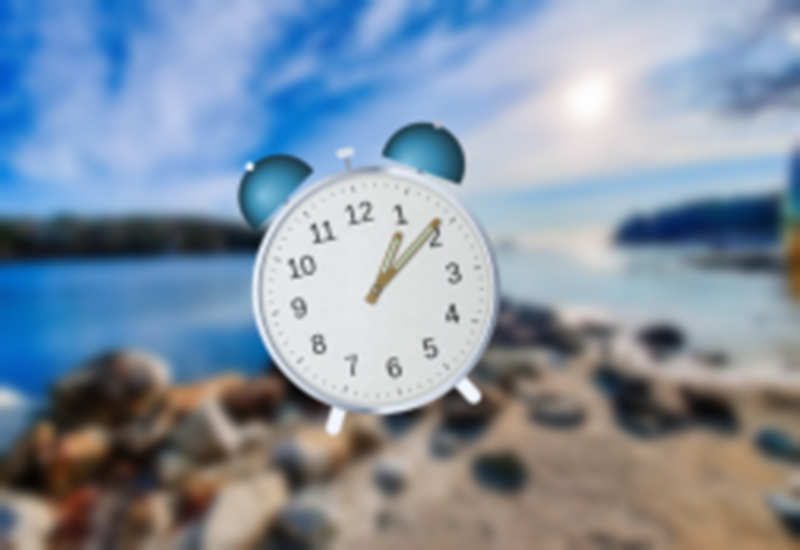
1:09
